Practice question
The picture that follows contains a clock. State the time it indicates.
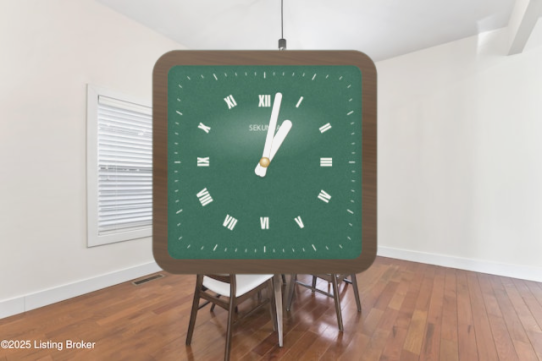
1:02
